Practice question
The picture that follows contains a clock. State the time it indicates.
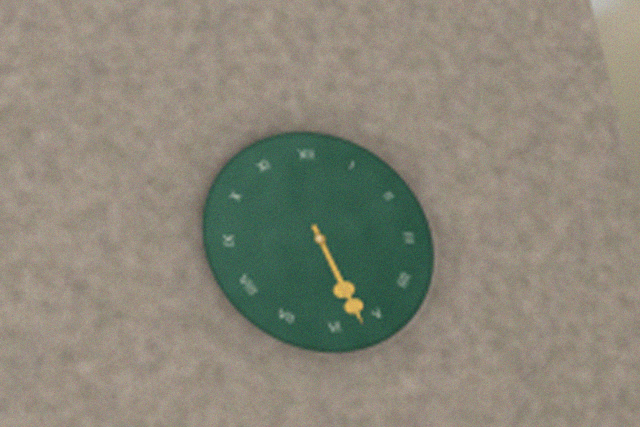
5:27
